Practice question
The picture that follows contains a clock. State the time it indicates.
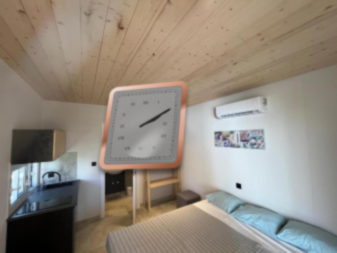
2:10
